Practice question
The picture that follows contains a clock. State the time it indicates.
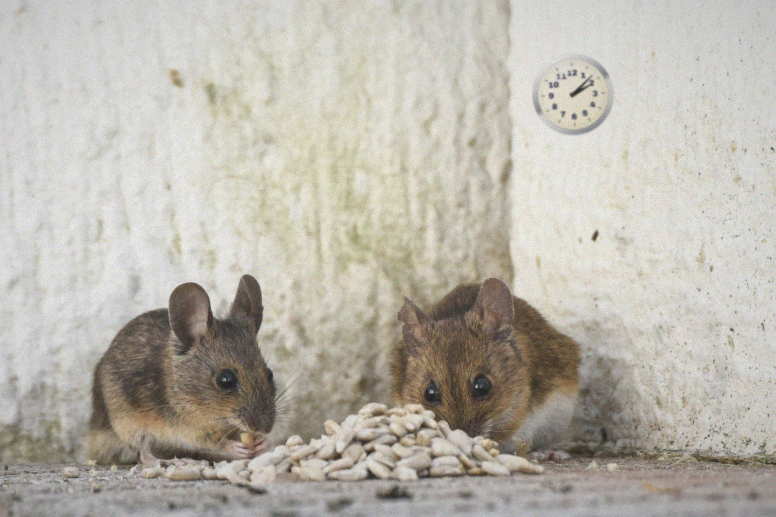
2:08
